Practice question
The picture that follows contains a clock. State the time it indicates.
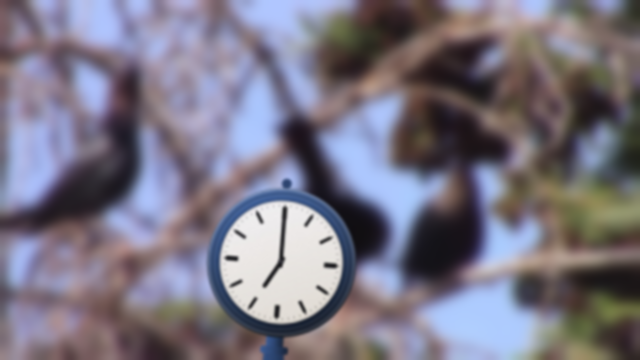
7:00
